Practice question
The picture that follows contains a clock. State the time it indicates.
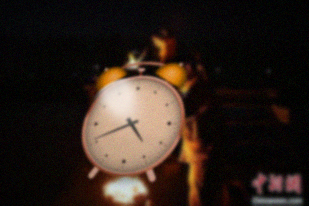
4:41
